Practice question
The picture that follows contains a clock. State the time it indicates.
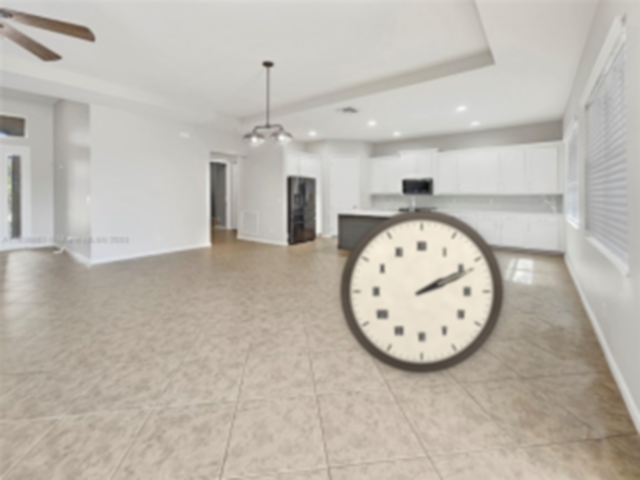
2:11
